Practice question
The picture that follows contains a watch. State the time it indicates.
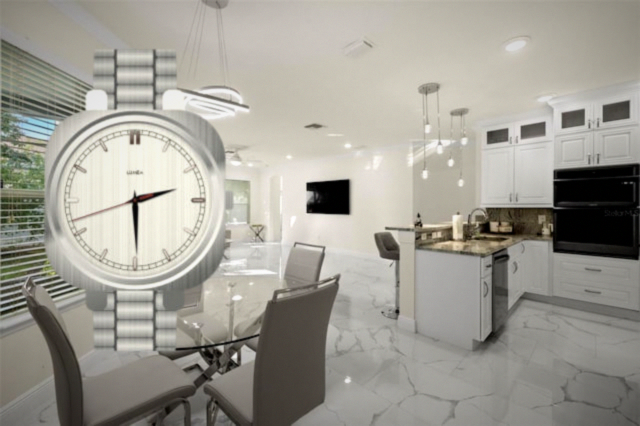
2:29:42
